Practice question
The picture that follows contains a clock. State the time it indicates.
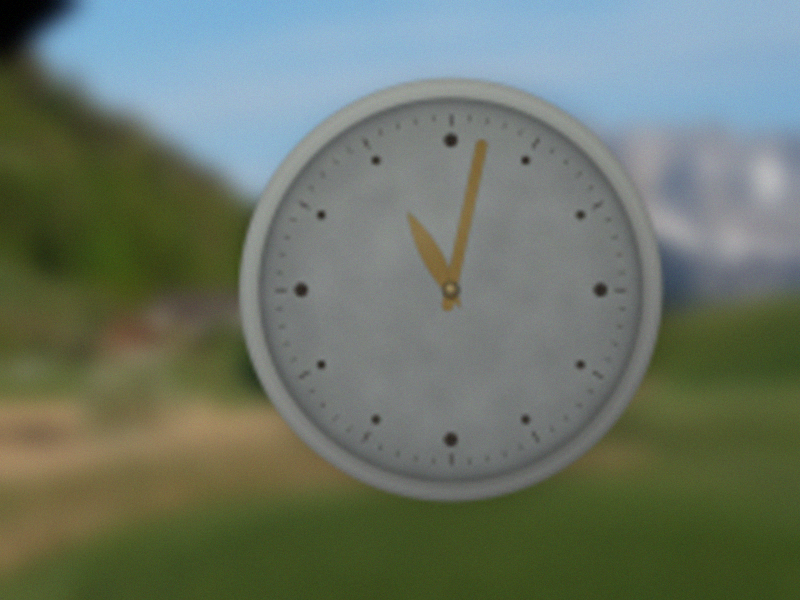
11:02
